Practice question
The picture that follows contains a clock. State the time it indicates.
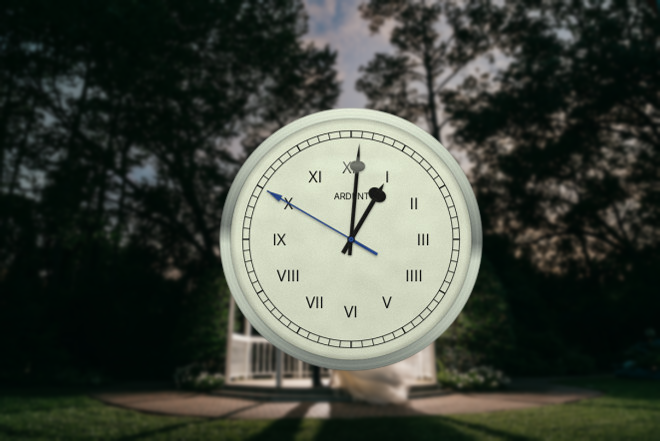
1:00:50
